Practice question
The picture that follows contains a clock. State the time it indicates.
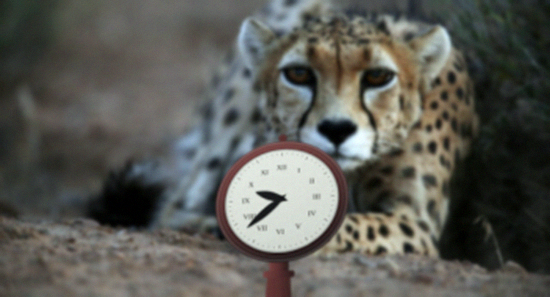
9:38
